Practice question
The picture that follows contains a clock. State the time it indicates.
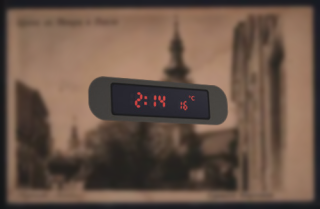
2:14
